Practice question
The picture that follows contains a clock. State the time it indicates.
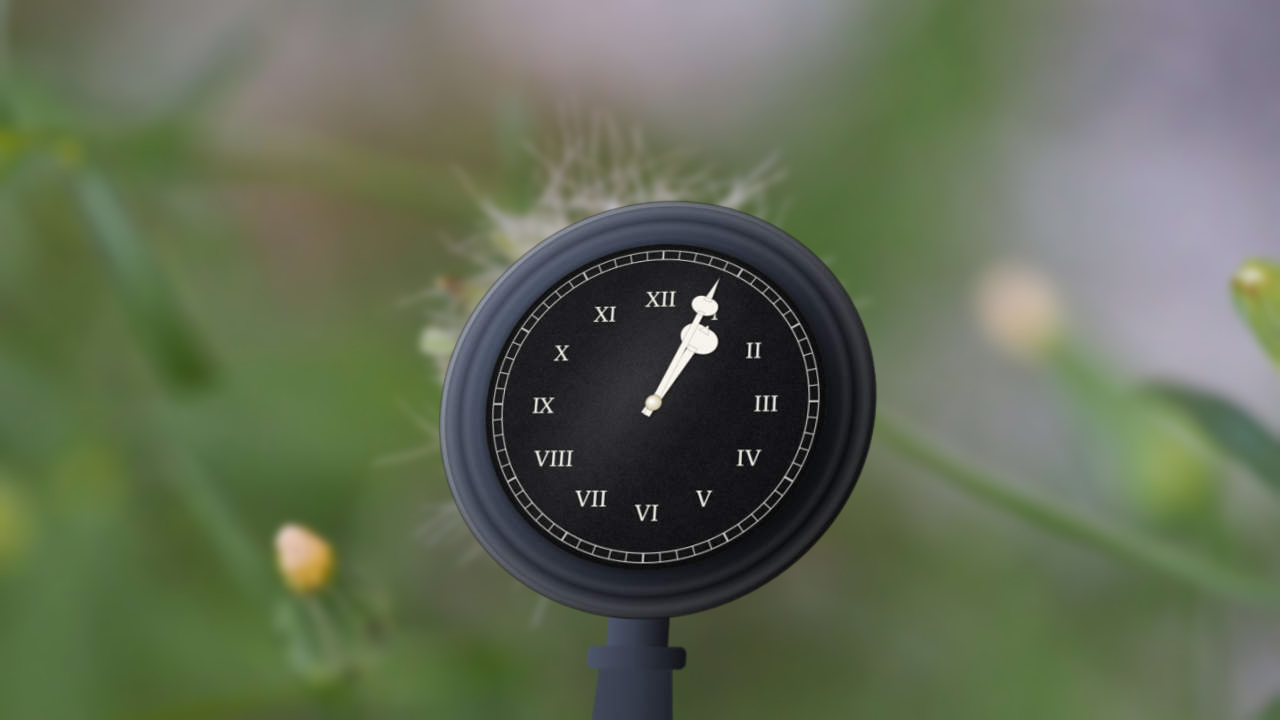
1:04
